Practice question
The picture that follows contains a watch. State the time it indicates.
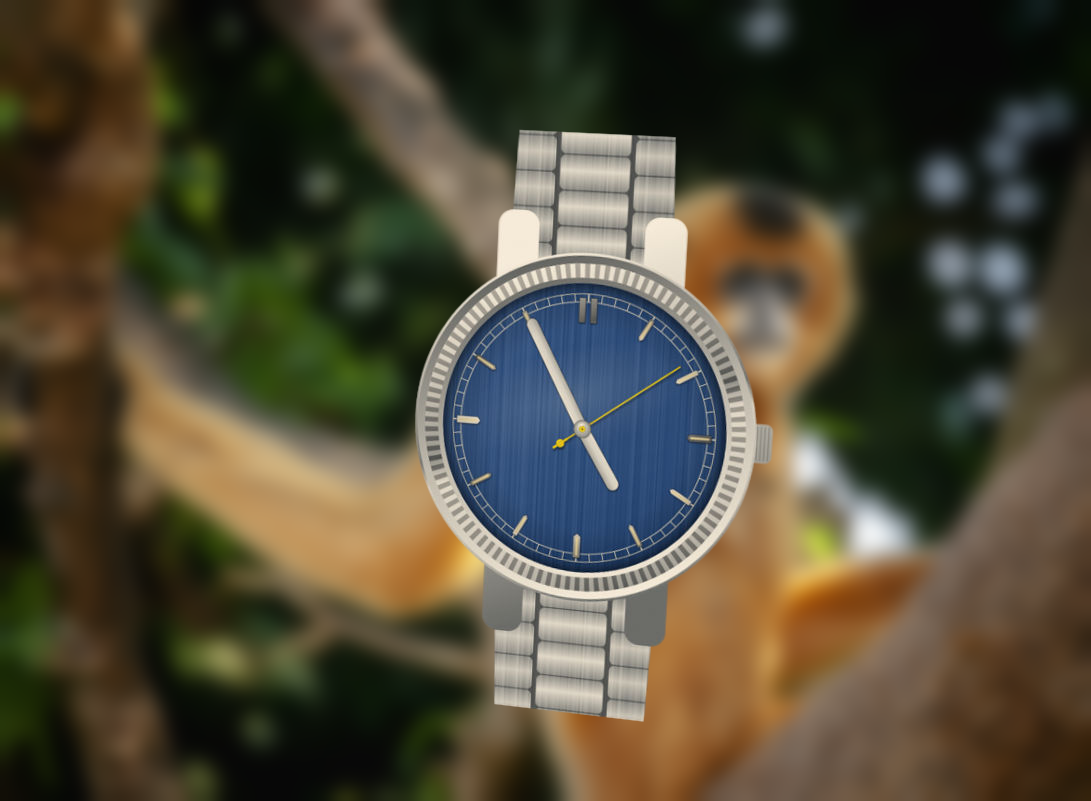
4:55:09
